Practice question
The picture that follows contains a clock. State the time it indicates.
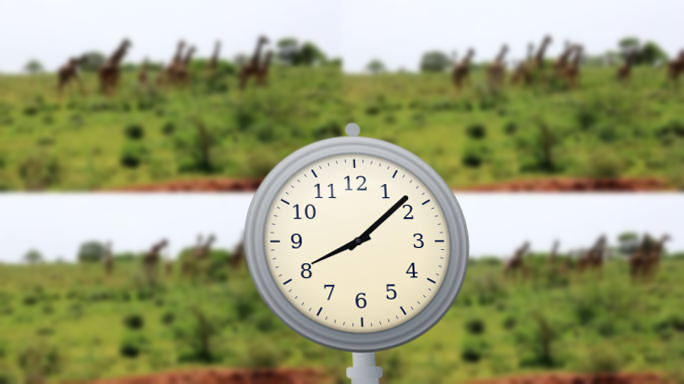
8:08
